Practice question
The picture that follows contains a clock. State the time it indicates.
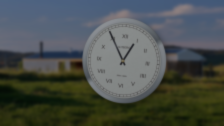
12:55
